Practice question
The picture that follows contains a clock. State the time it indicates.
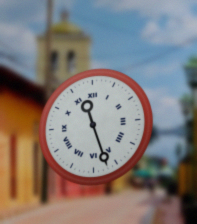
11:27
